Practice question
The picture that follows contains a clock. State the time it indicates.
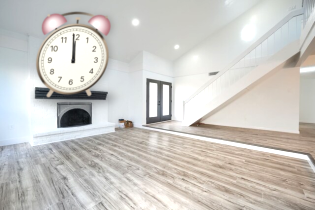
11:59
